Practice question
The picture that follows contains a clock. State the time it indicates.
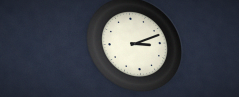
3:12
